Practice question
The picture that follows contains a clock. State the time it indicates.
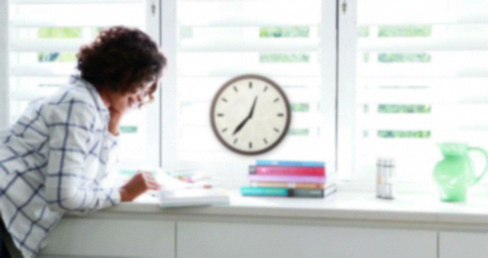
12:37
